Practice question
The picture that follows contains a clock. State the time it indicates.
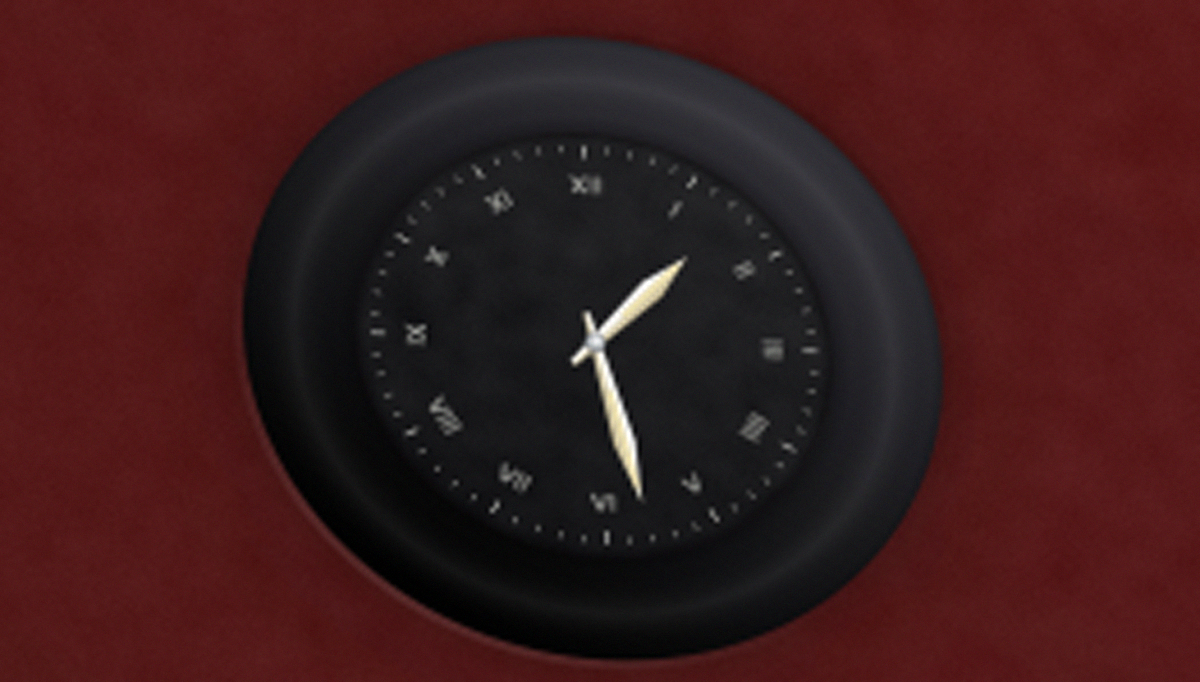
1:28
